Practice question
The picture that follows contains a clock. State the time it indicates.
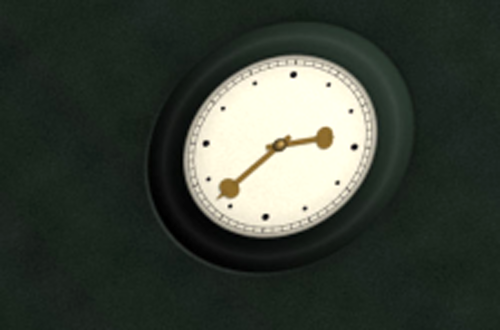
2:37
